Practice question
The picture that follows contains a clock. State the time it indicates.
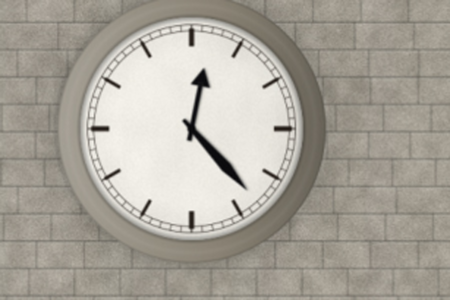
12:23
